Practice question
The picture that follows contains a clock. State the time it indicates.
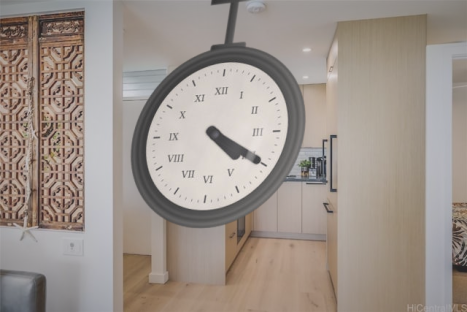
4:20
